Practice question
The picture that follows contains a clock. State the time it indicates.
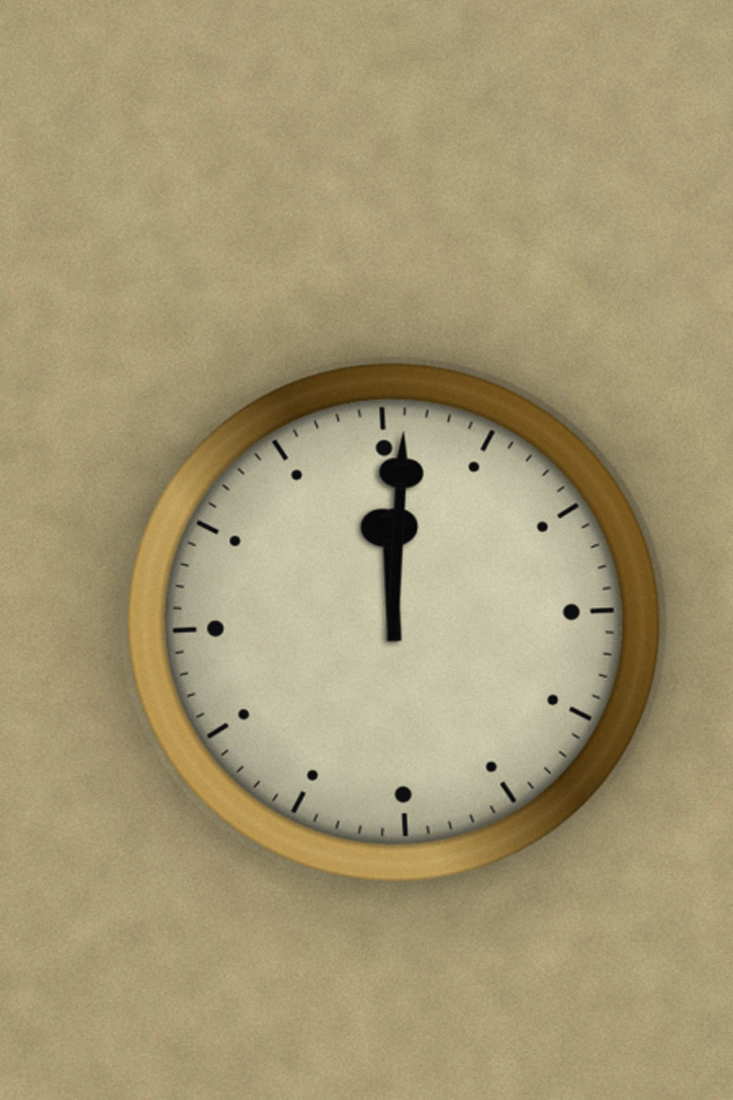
12:01
